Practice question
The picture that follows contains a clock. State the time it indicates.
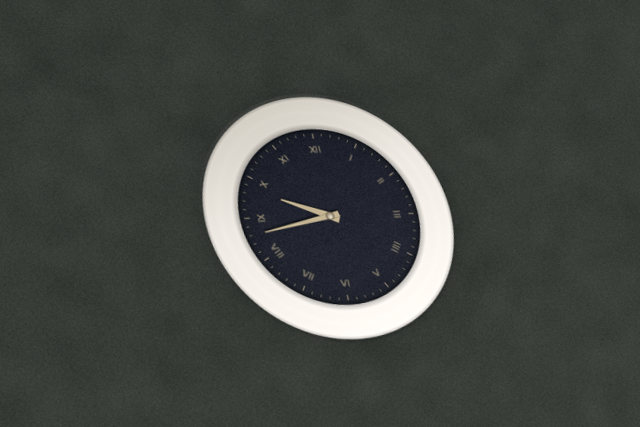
9:43
